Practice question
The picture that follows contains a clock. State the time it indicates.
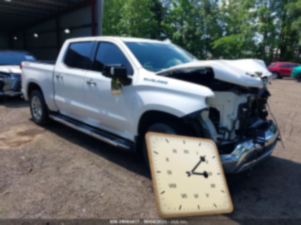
3:08
